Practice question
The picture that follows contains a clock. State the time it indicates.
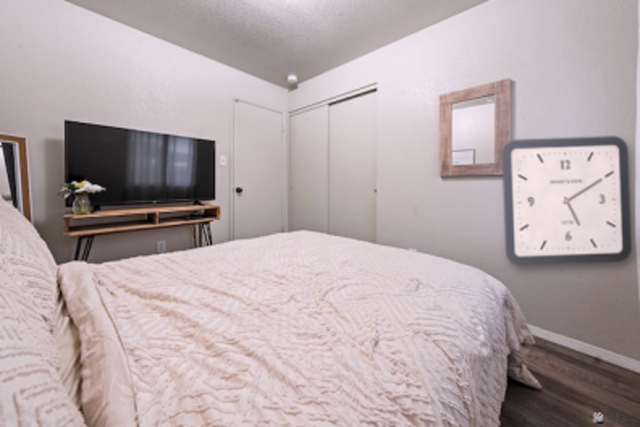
5:10
